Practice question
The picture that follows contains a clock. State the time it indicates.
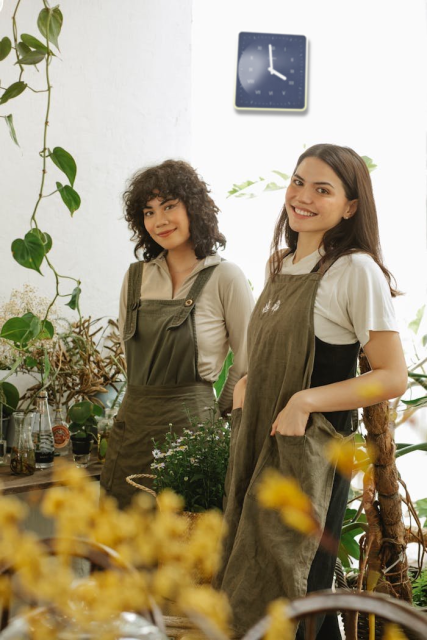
3:59
